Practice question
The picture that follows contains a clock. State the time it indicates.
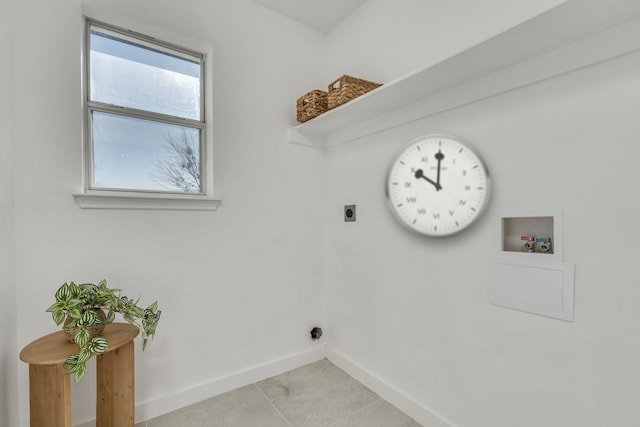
10:00
